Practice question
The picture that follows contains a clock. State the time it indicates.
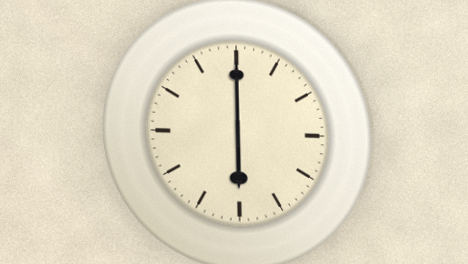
6:00
